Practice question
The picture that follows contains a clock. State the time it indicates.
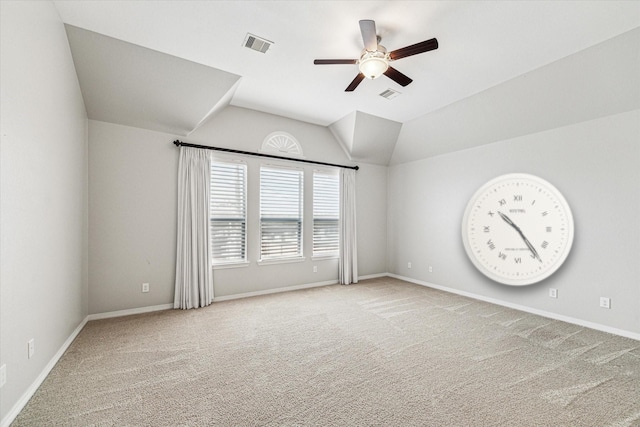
10:24
